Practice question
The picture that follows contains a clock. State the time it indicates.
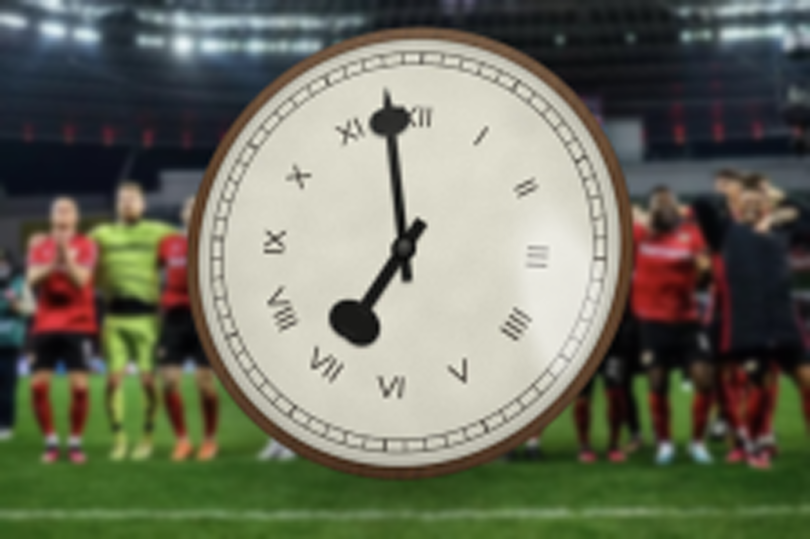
6:58
